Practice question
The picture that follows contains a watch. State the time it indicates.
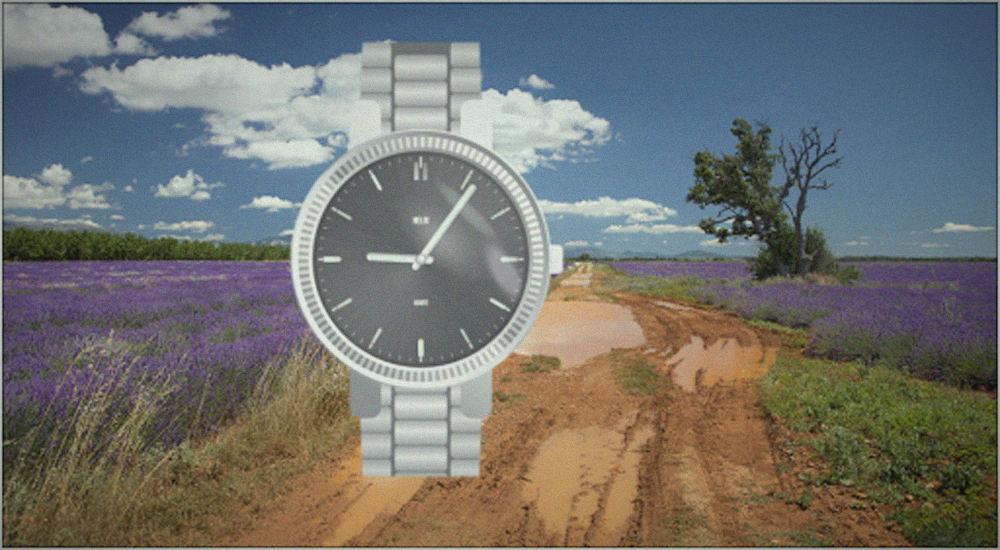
9:06
